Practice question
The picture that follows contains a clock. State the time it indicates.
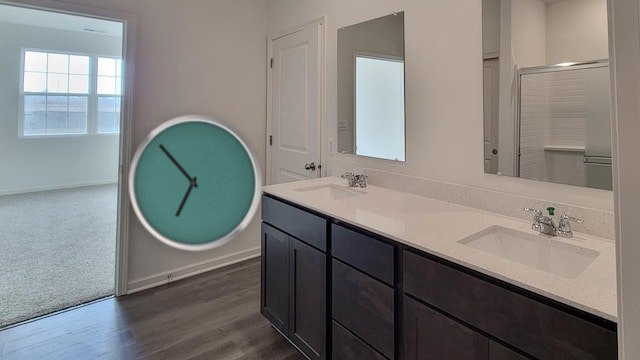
6:53
